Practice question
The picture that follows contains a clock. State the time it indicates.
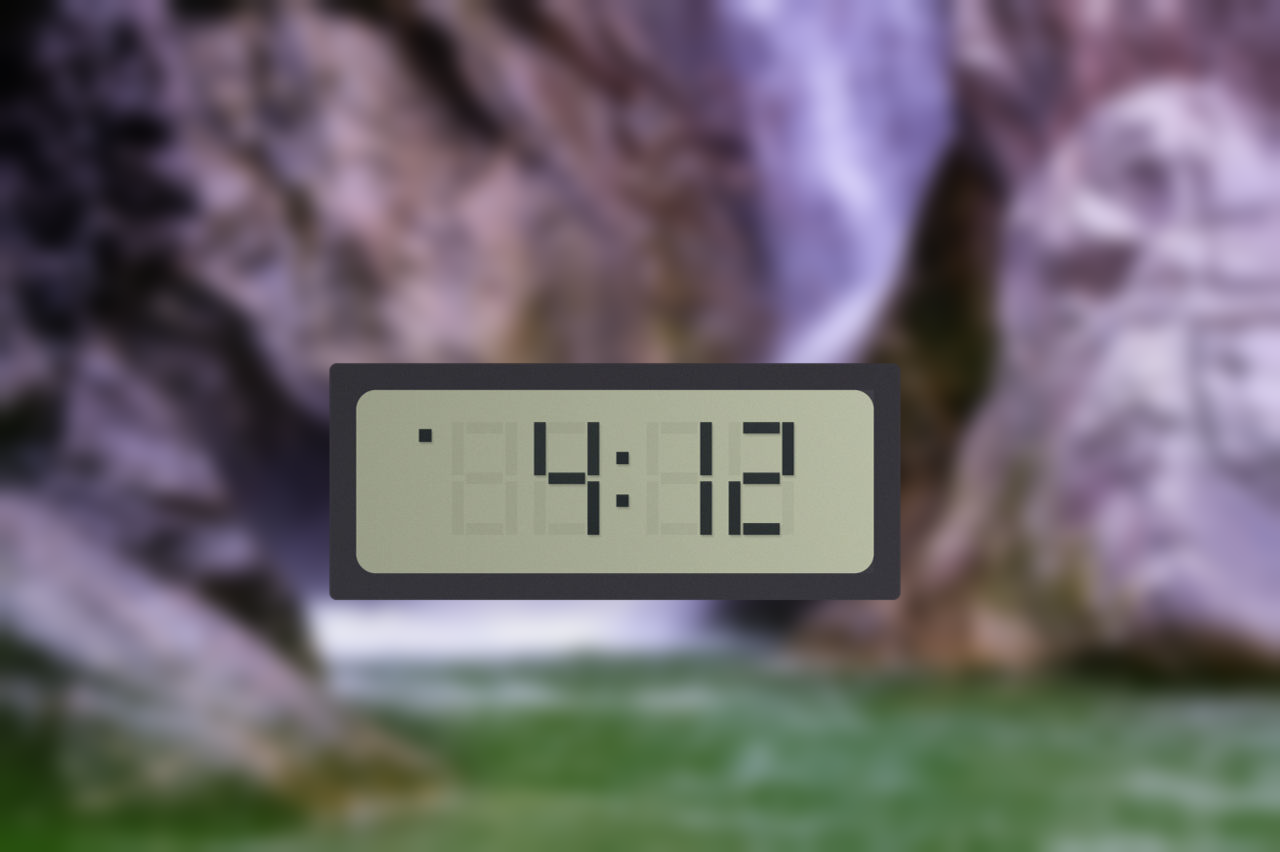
4:12
